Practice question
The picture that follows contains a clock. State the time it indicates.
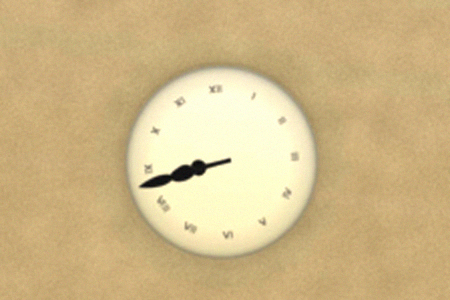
8:43
